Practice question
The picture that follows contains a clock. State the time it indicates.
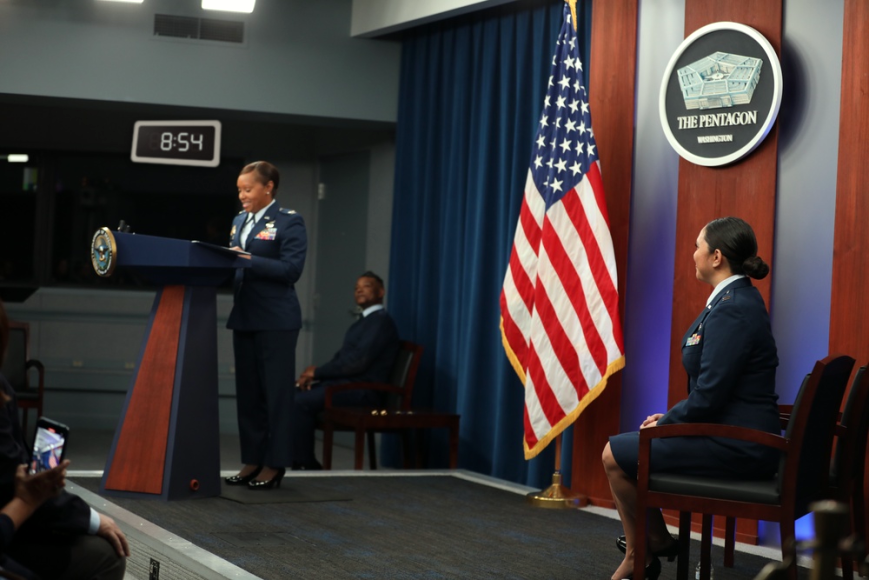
8:54
